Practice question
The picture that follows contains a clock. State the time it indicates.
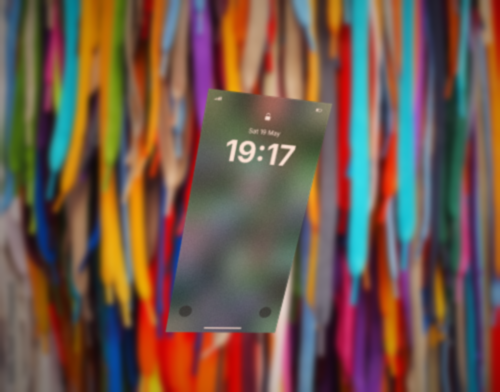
19:17
